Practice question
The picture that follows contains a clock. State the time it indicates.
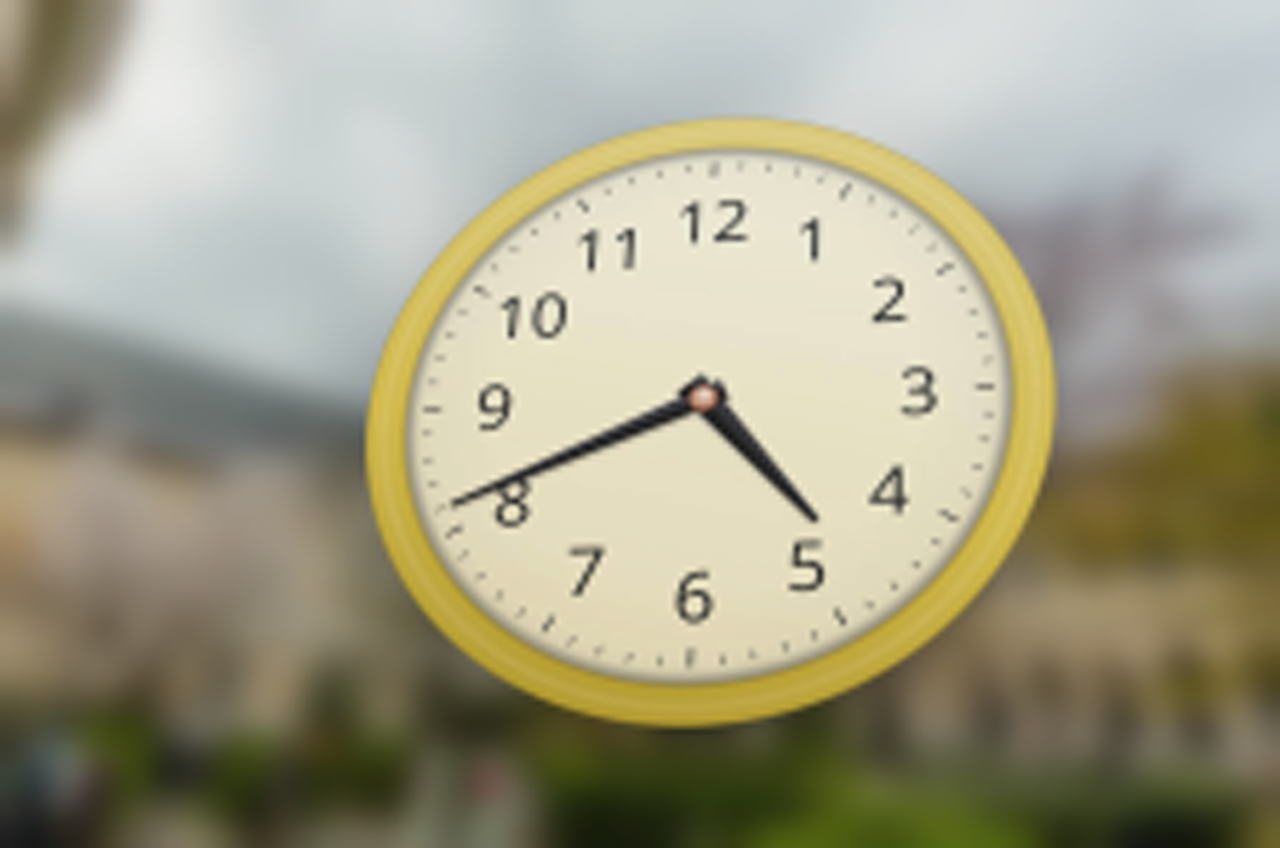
4:41
